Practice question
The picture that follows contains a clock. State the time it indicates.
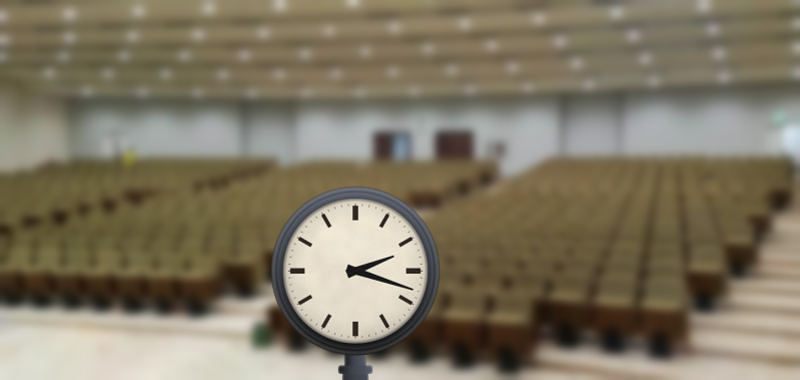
2:18
